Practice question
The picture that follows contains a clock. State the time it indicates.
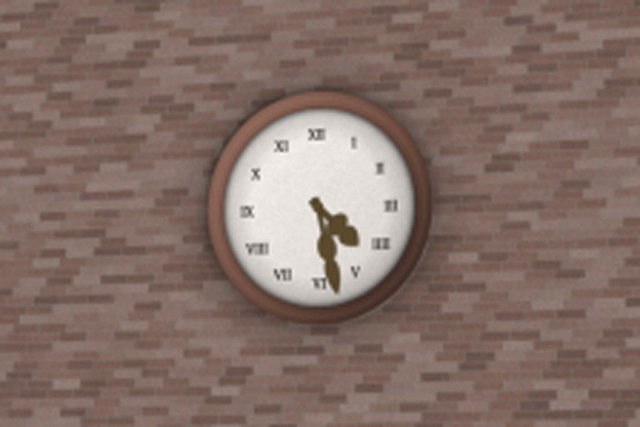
4:28
